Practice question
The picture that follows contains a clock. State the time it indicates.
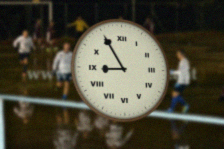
8:55
